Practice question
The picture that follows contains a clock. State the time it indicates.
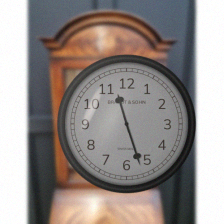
11:27
